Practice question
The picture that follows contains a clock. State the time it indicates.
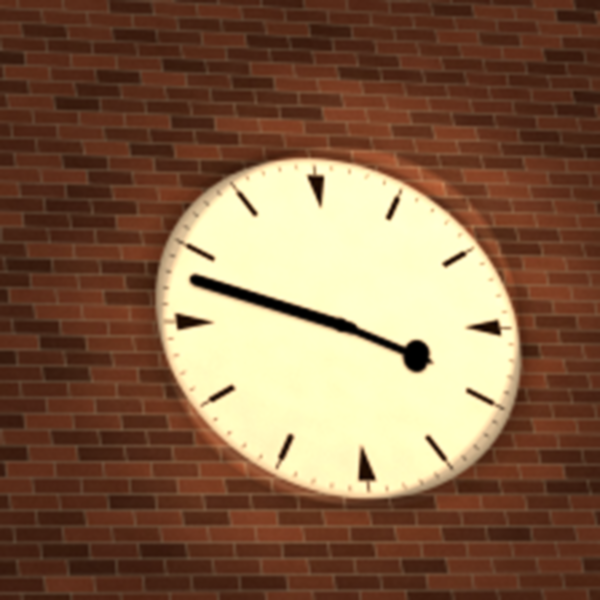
3:48
